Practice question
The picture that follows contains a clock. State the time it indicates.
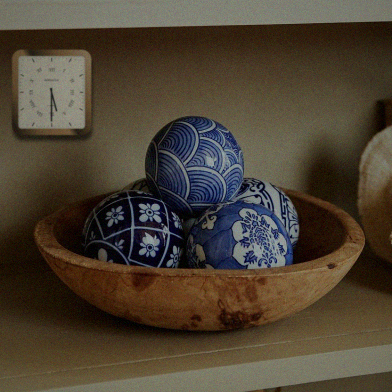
5:30
